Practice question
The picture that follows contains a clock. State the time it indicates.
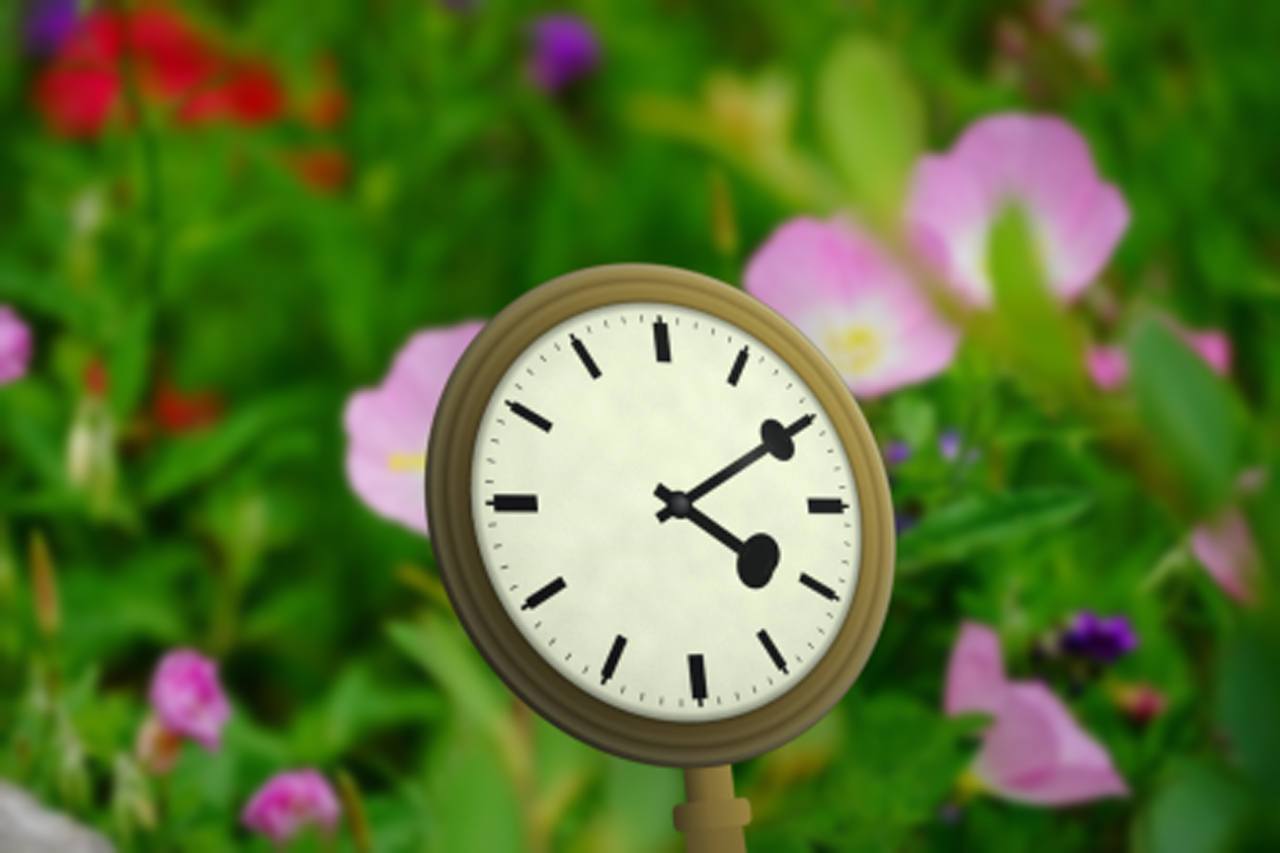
4:10
